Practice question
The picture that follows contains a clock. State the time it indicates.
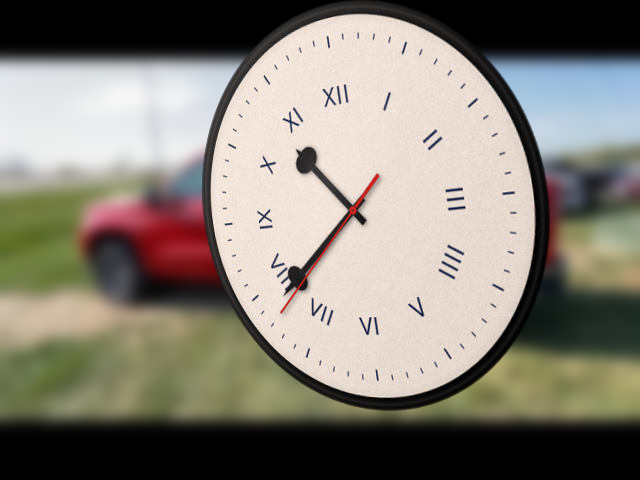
10:38:38
